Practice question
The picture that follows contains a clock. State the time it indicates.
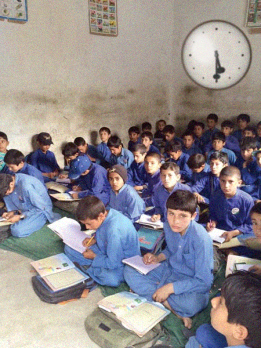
5:30
